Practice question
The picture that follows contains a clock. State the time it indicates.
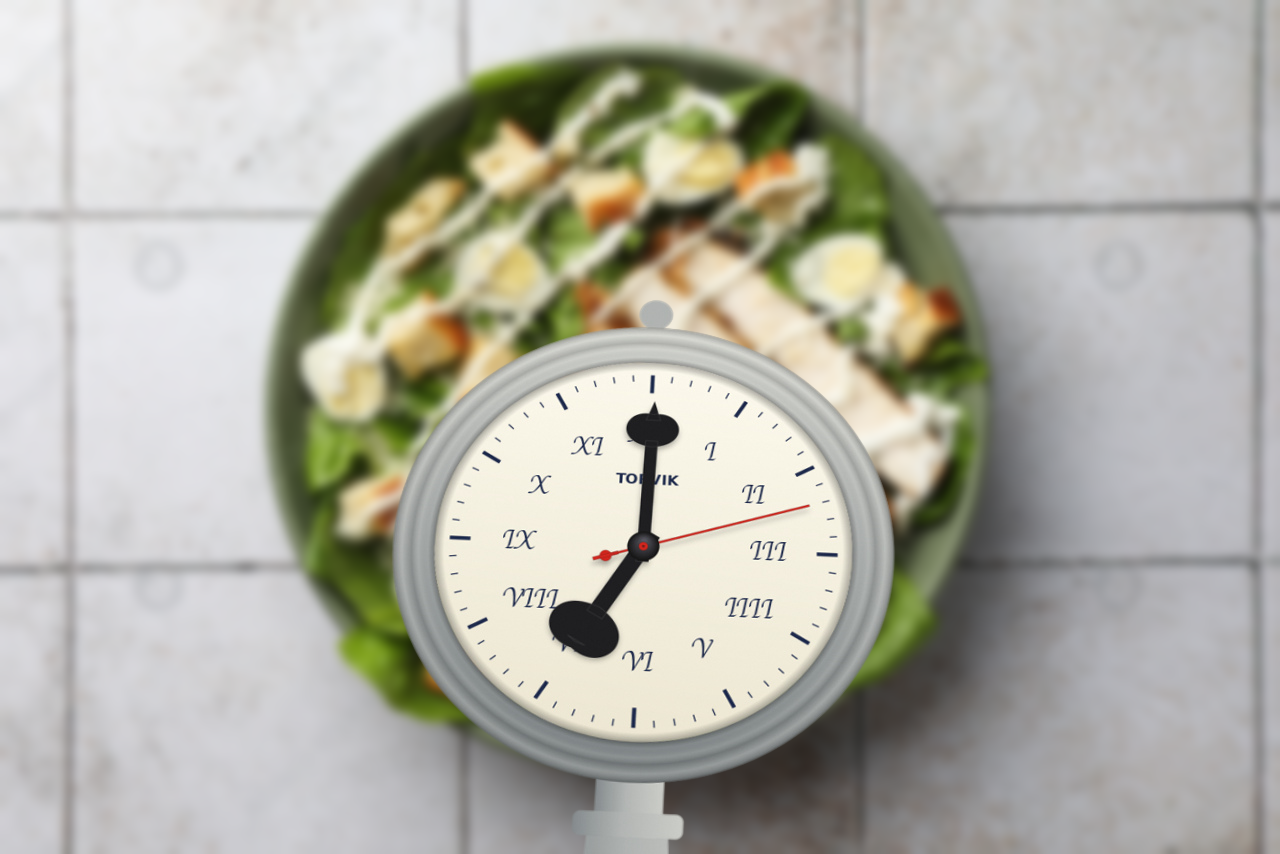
7:00:12
